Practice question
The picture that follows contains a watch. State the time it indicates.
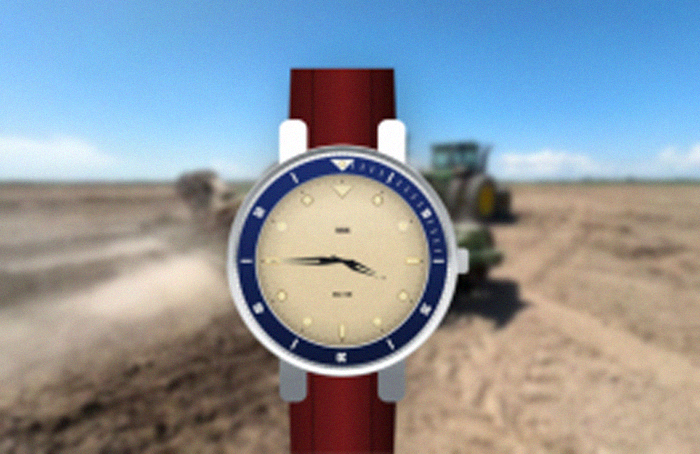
3:45
